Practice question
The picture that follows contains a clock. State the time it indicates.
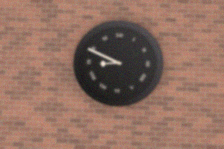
8:49
